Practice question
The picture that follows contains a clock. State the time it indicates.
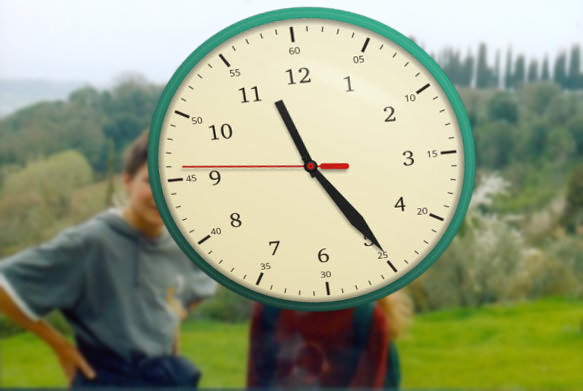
11:24:46
